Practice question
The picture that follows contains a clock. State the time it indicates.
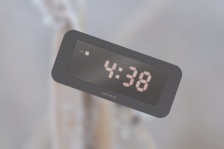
4:38
